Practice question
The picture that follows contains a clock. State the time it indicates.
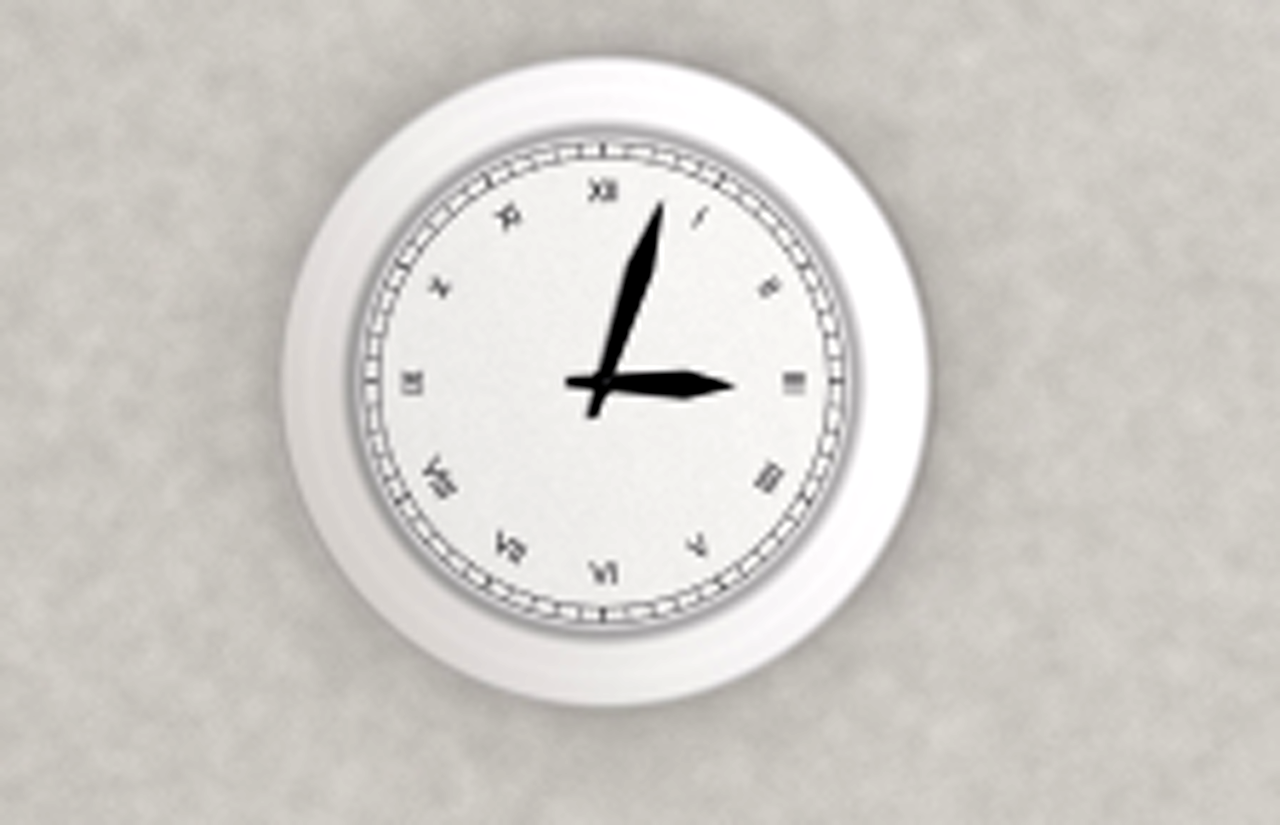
3:03
